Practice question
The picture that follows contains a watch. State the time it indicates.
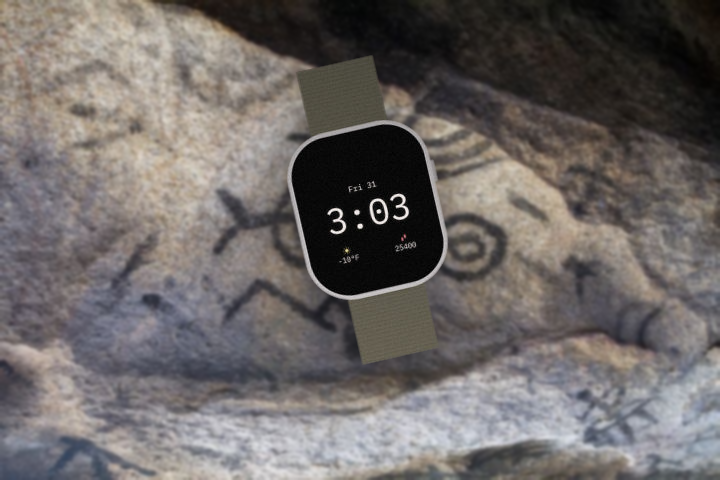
3:03
